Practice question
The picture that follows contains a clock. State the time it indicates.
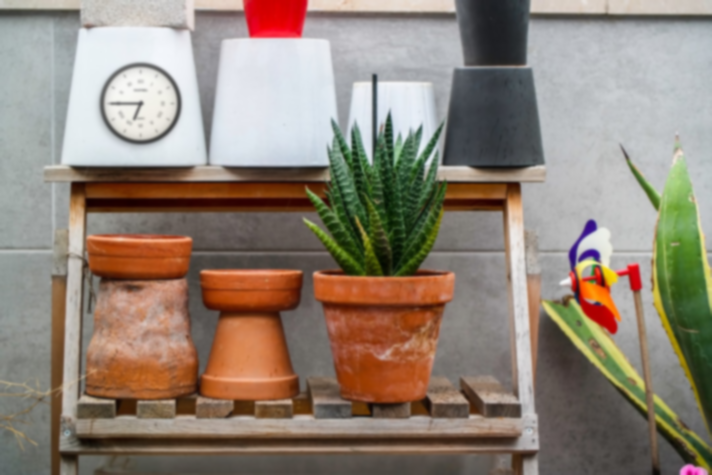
6:45
